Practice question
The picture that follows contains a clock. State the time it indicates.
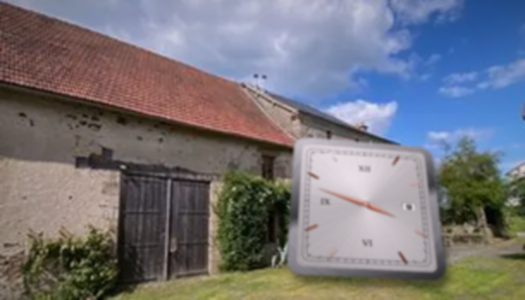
3:48
